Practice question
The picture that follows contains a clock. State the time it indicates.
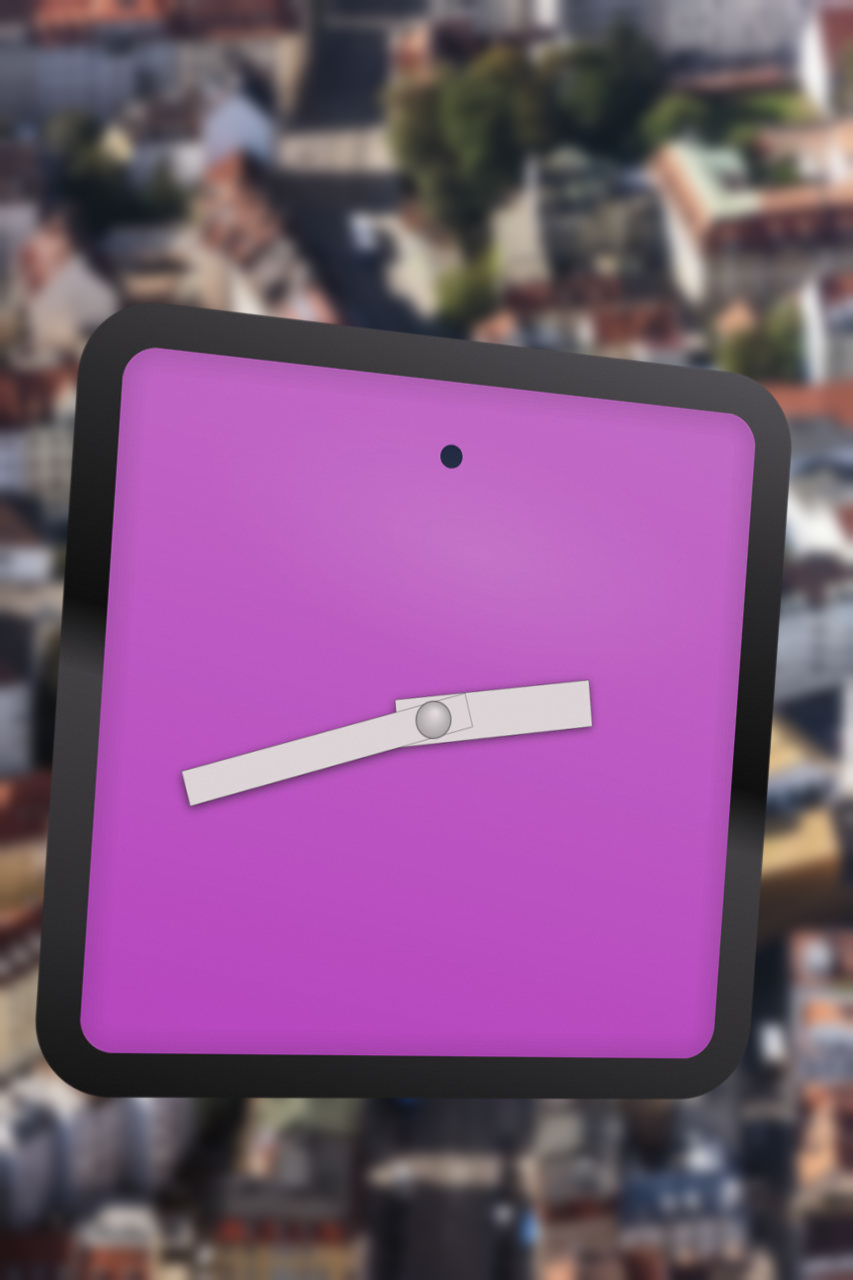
2:42
